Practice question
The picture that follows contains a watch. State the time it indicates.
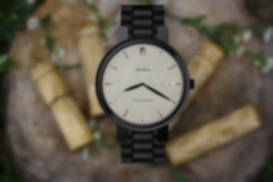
8:20
